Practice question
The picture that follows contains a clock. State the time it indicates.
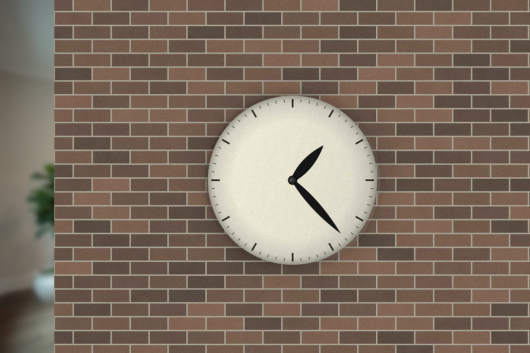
1:23
